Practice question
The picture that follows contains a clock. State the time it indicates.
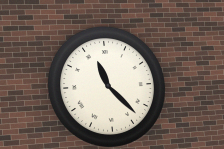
11:23
